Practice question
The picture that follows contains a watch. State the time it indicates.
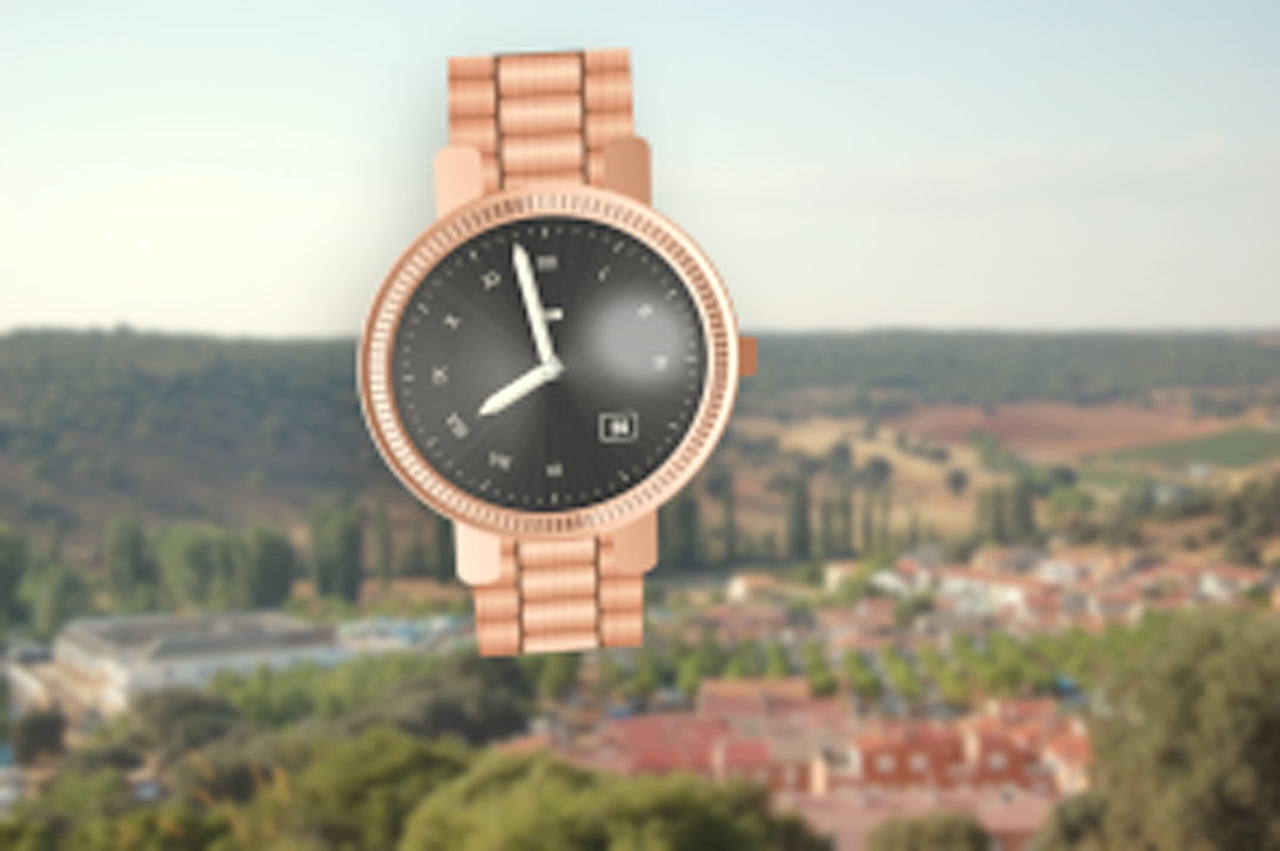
7:58
